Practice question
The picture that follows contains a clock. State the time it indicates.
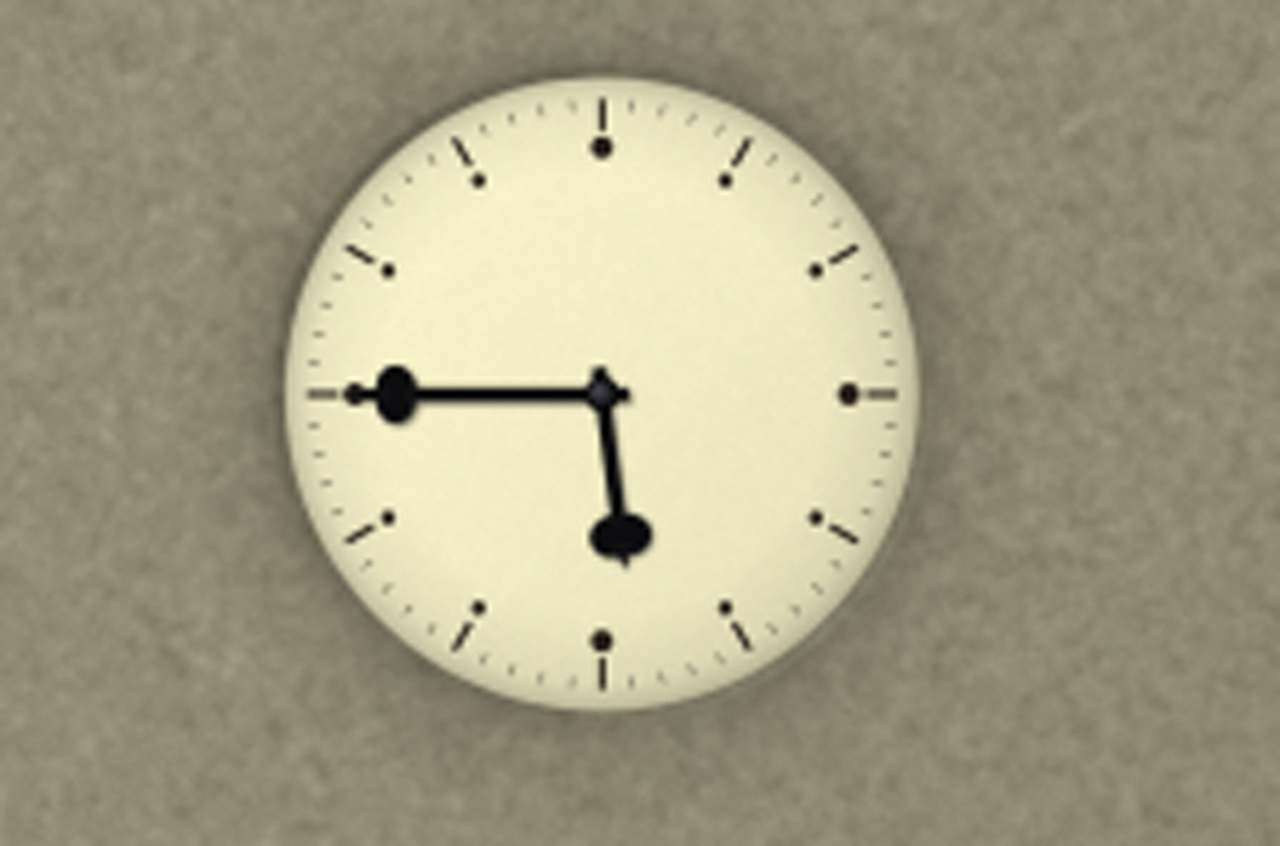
5:45
